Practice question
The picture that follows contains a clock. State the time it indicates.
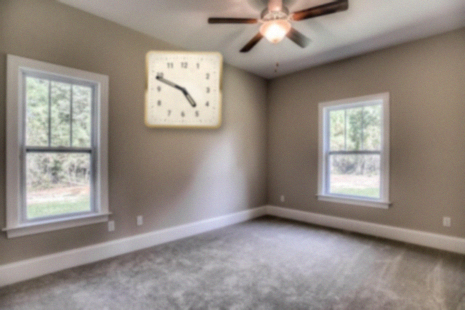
4:49
